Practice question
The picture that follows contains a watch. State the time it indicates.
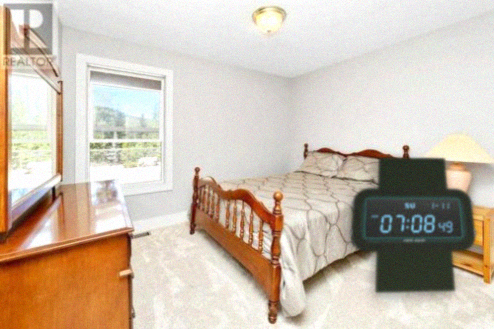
7:08:49
